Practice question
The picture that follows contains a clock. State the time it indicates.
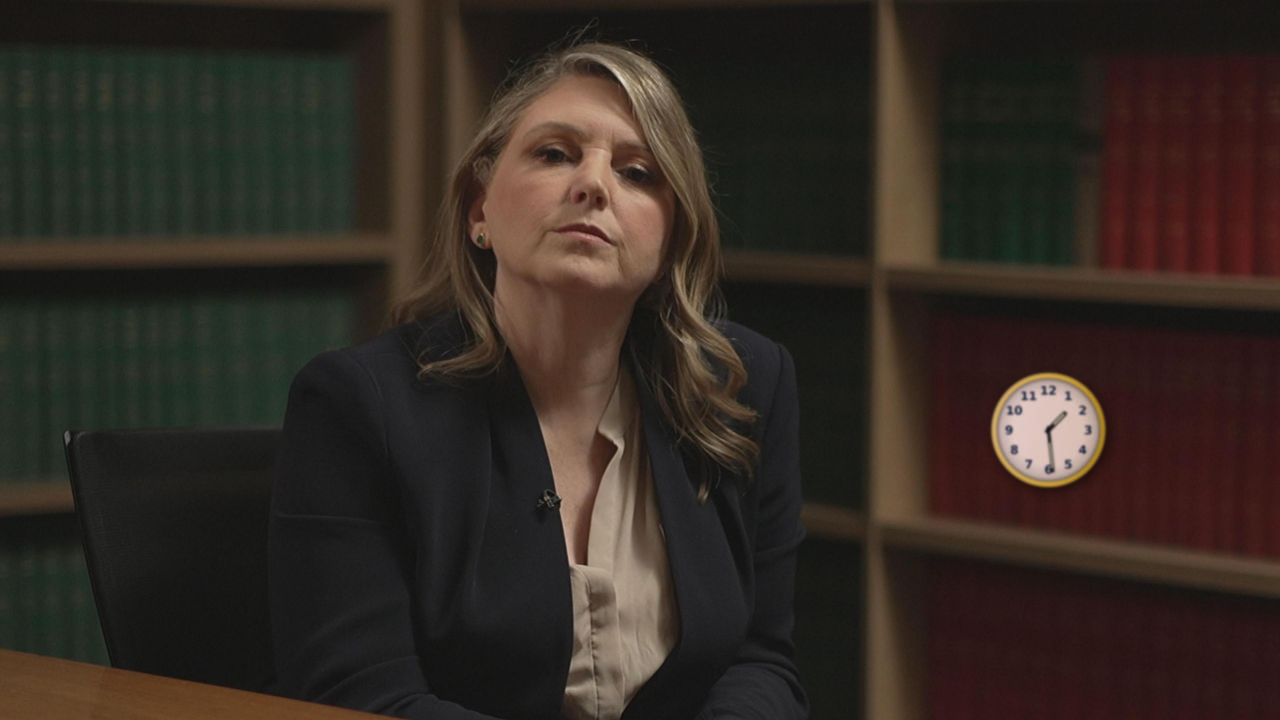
1:29
